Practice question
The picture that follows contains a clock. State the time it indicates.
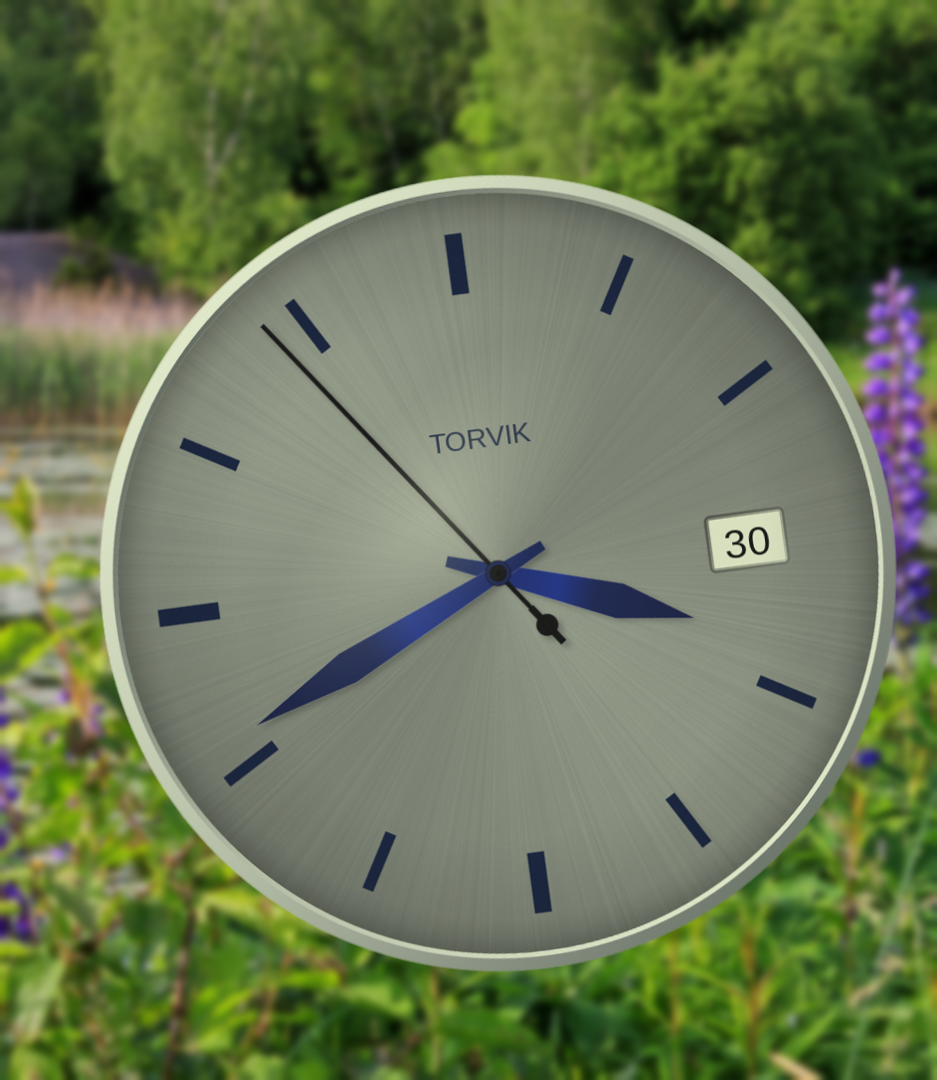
3:40:54
